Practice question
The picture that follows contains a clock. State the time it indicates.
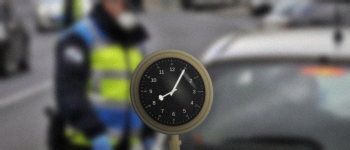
8:05
